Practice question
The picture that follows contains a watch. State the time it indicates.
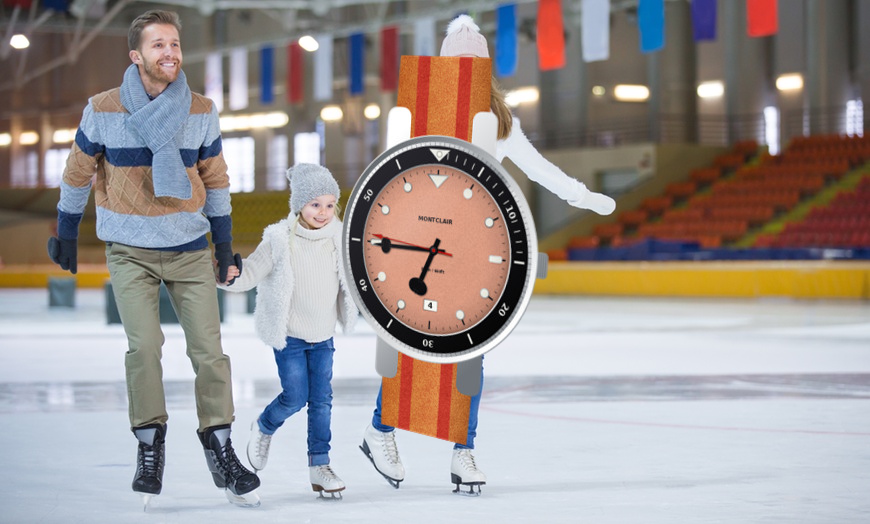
6:44:46
